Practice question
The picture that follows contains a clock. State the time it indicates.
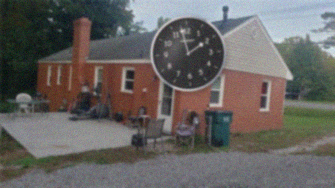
1:58
